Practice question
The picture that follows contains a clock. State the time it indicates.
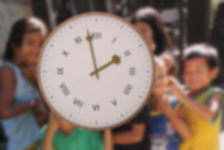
1:58
